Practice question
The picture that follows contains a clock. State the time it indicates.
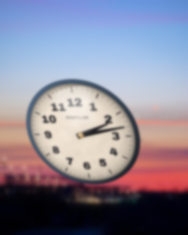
2:13
